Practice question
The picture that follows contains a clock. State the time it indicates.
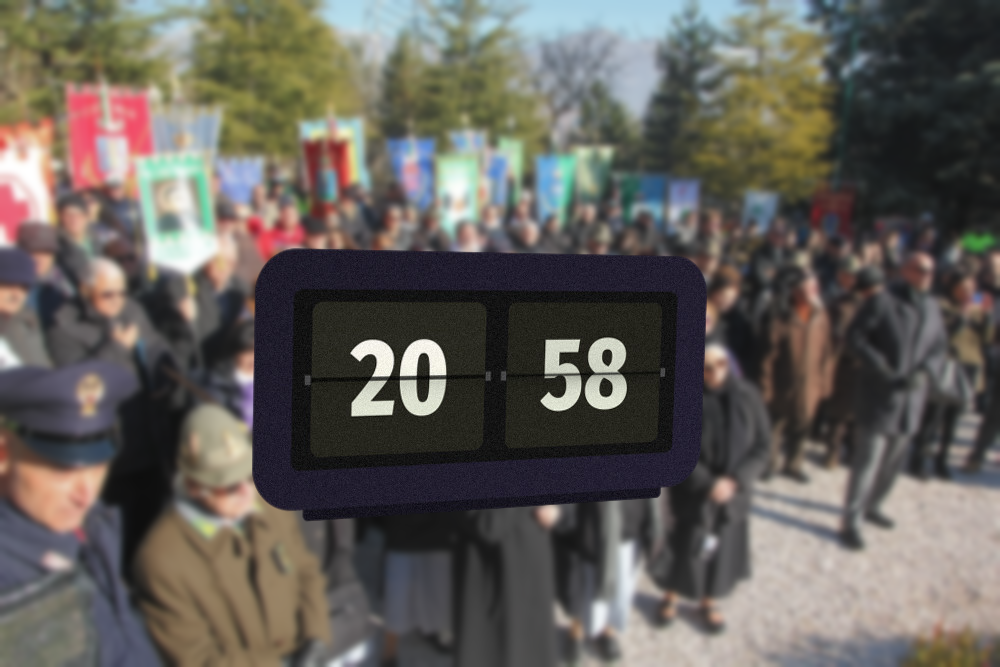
20:58
